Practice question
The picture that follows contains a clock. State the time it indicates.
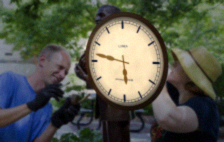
5:47
